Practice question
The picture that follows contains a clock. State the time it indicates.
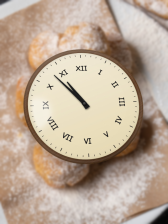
10:53
